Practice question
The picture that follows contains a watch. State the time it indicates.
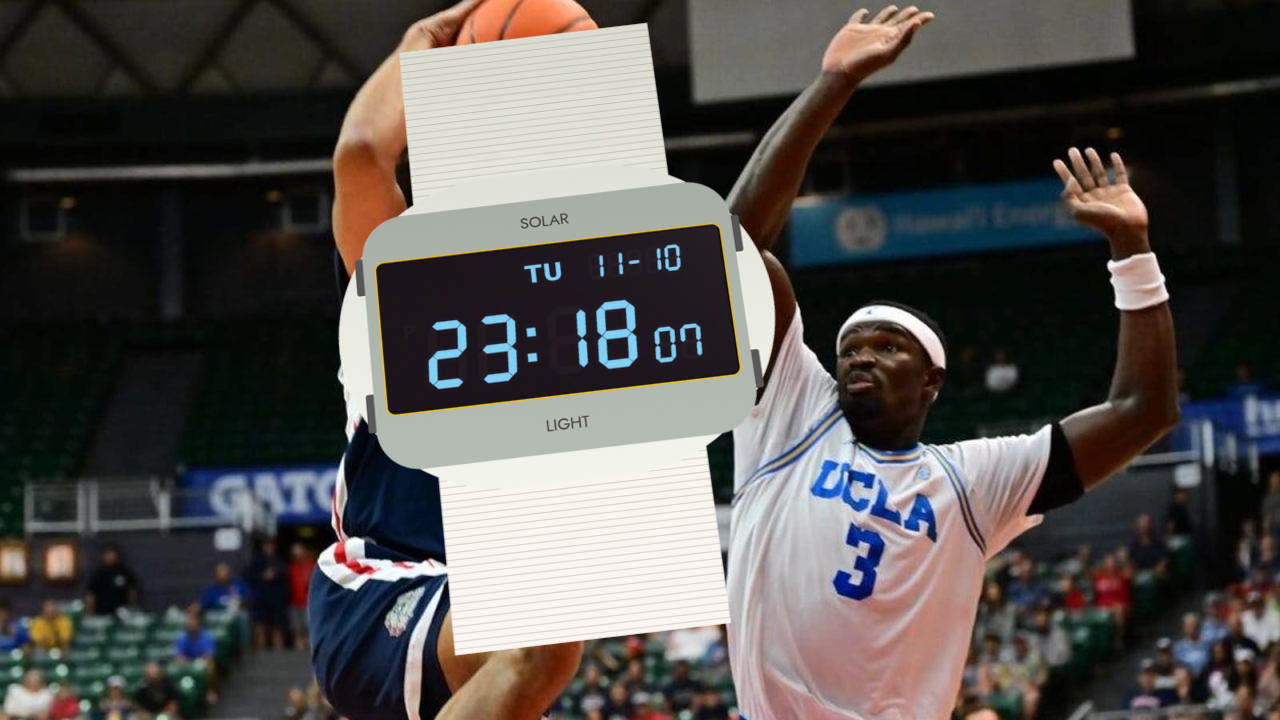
23:18:07
